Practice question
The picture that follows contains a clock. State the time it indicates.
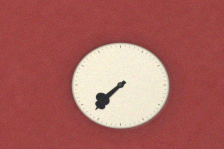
7:37
